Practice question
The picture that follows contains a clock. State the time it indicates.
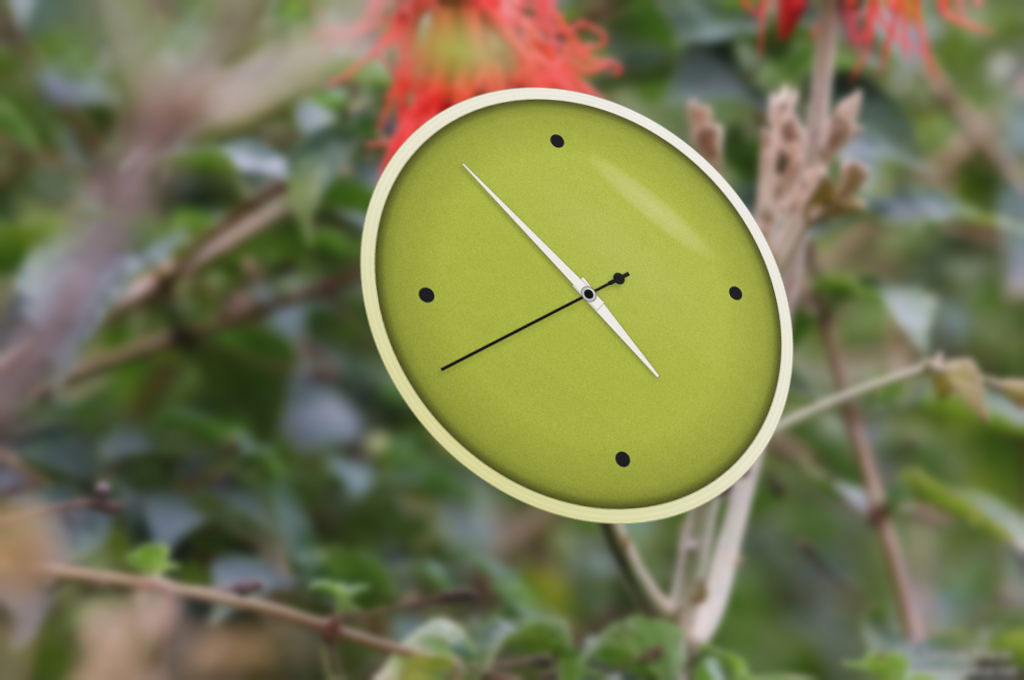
4:53:41
